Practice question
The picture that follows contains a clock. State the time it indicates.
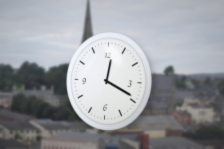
12:19
